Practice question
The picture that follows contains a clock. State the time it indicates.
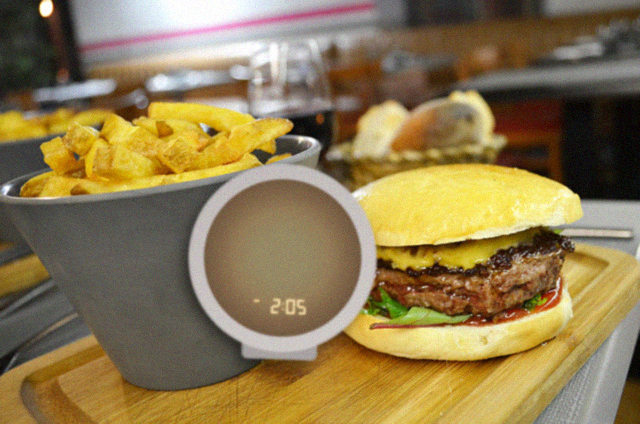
2:05
